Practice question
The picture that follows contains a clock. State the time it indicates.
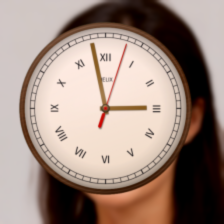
2:58:03
